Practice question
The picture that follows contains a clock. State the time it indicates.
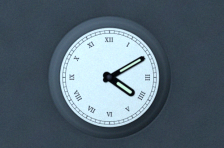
4:10
